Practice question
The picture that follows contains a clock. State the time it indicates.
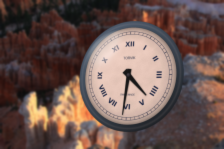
4:31
